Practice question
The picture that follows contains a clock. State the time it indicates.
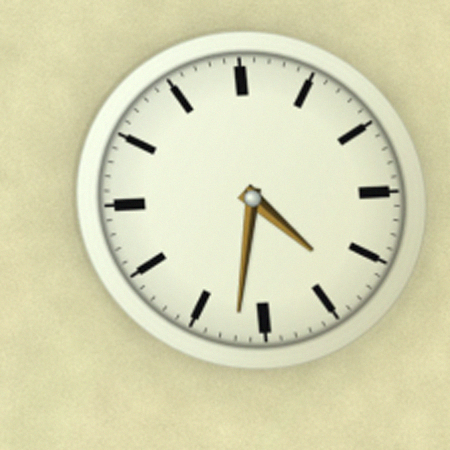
4:32
